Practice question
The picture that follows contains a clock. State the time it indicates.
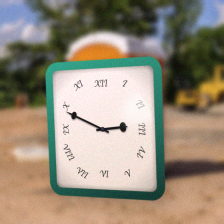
2:49
